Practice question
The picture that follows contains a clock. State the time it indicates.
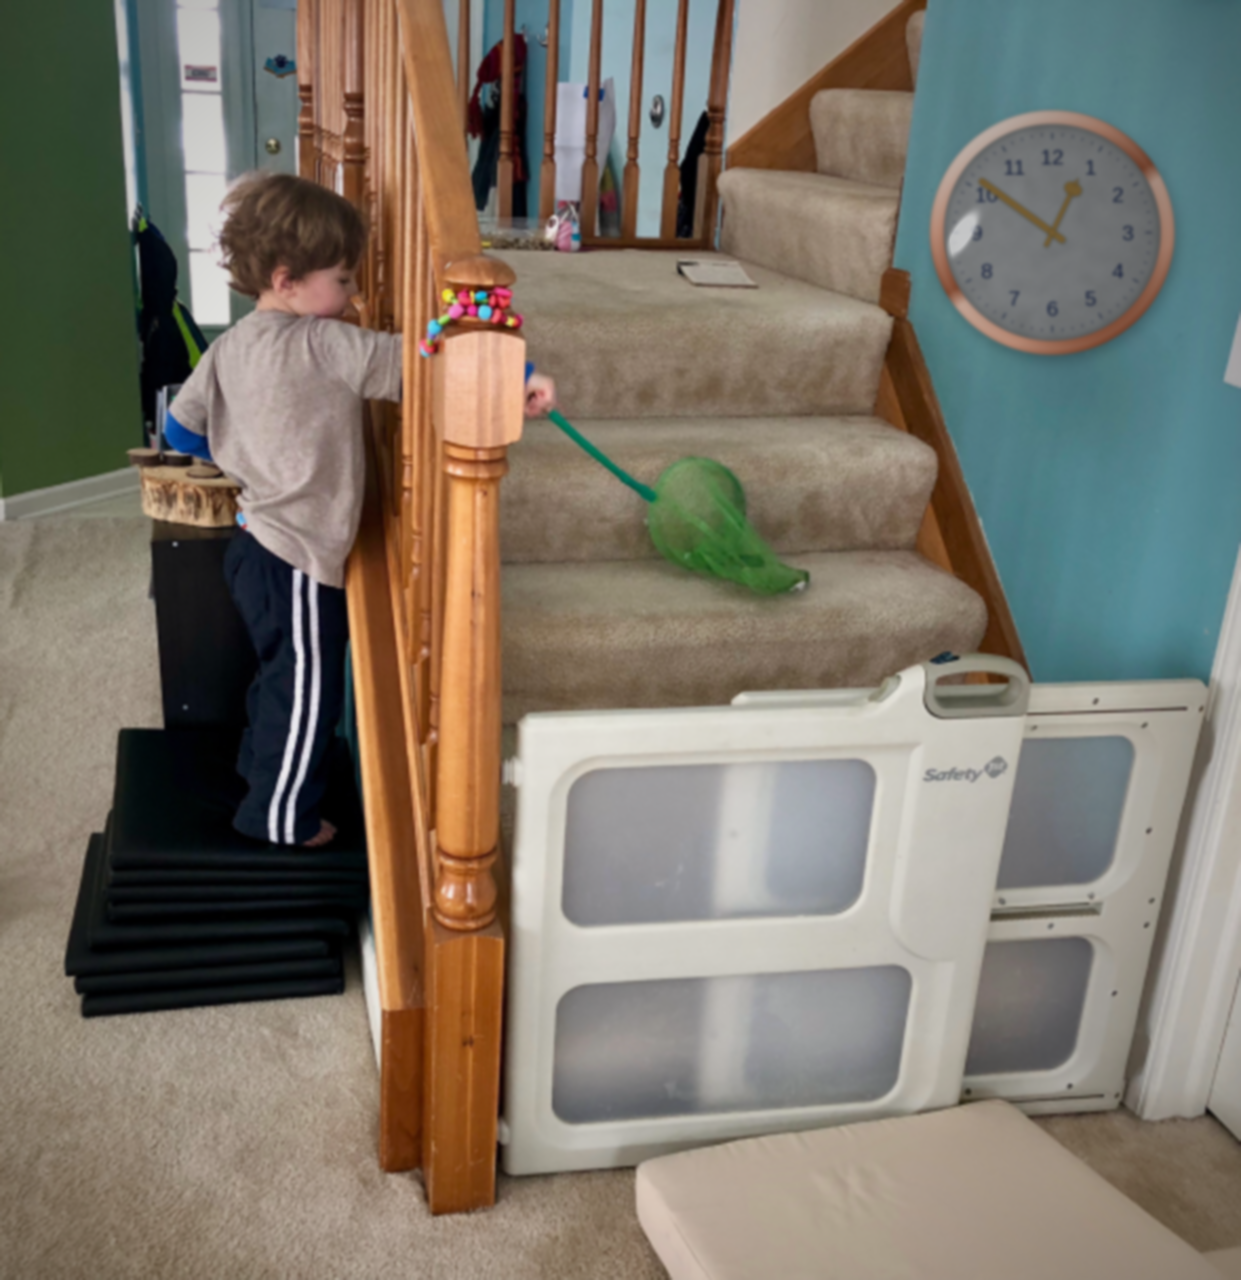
12:51
